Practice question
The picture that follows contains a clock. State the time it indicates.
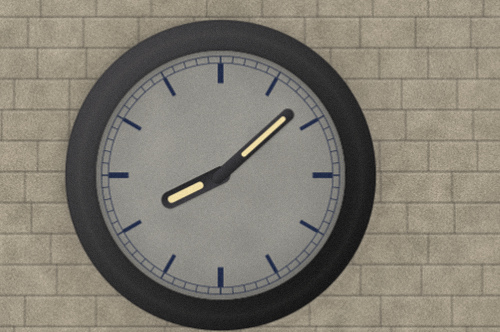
8:08
